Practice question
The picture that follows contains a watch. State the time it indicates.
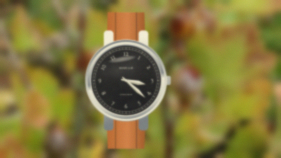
3:22
